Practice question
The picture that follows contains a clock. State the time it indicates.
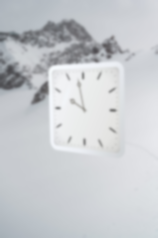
9:58
